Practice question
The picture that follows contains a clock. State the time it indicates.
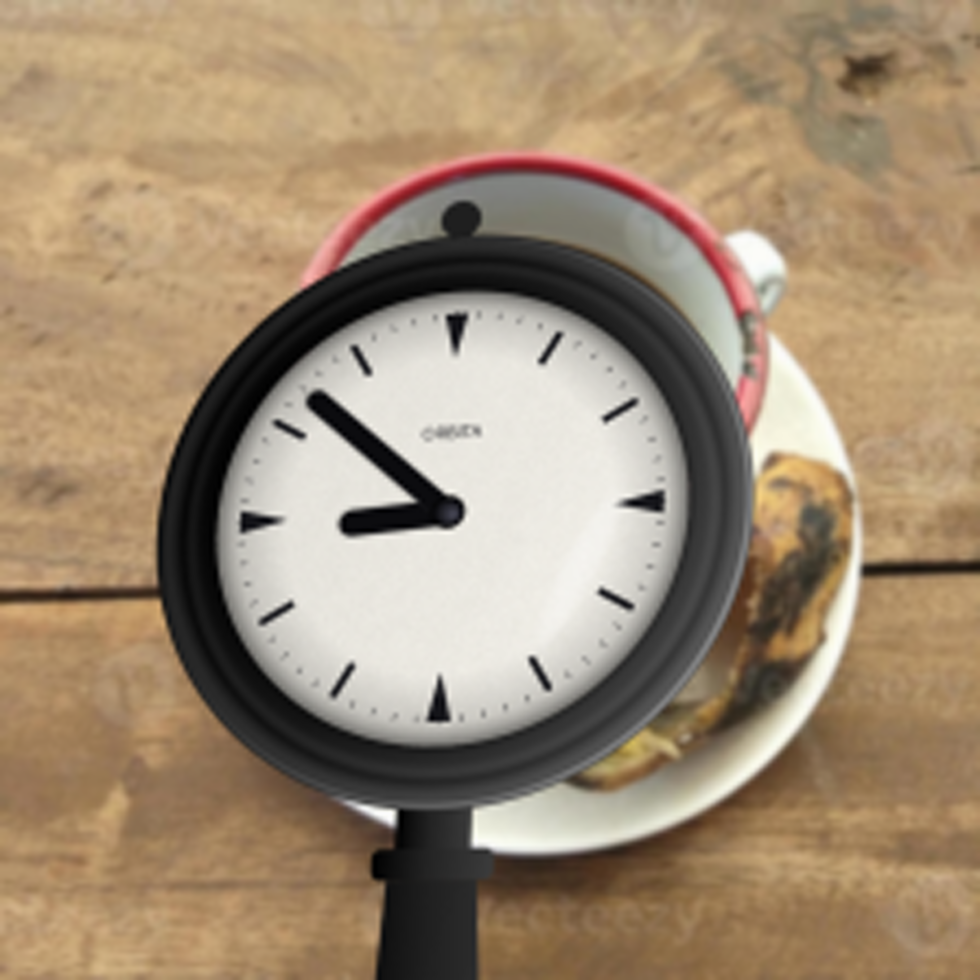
8:52
